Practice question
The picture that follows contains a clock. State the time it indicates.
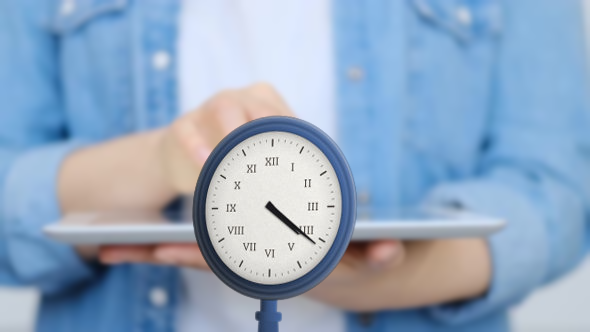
4:21
